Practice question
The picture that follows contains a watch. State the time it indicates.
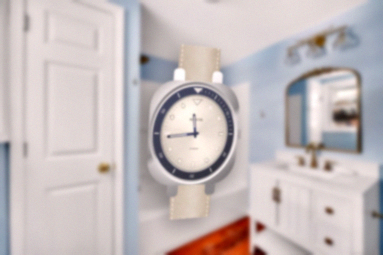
11:44
